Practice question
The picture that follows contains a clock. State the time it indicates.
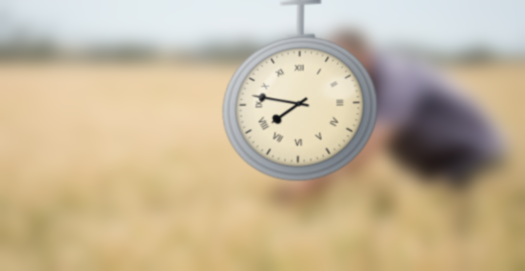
7:47
